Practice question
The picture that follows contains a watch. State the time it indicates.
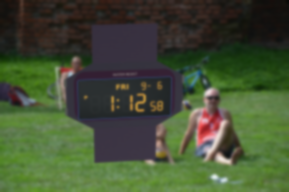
1:12
